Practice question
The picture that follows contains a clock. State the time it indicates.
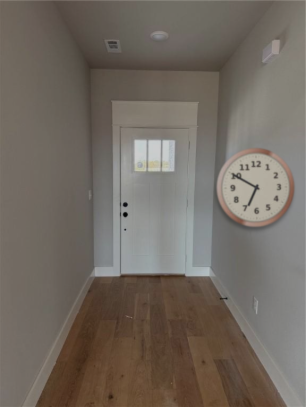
6:50
